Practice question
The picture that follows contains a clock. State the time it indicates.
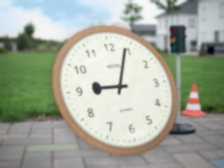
9:04
